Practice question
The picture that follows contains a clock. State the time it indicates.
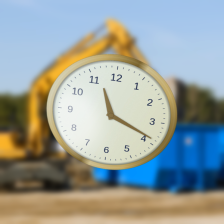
11:19
